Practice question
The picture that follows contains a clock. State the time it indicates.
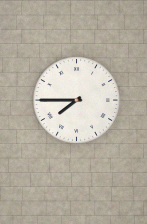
7:45
